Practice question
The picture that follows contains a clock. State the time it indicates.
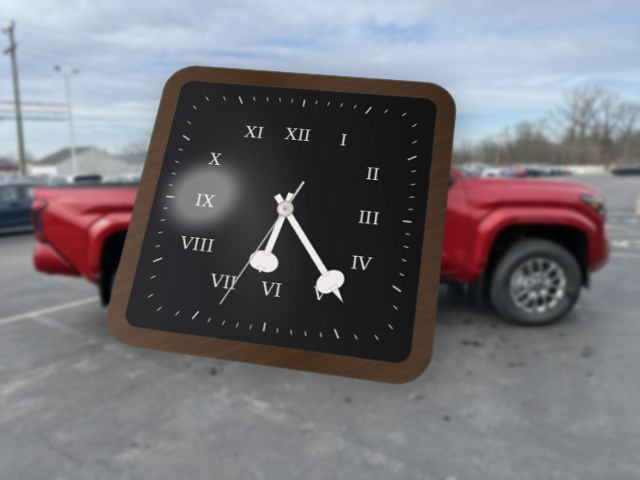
6:23:34
